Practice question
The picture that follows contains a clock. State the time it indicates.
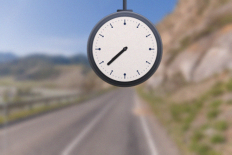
7:38
